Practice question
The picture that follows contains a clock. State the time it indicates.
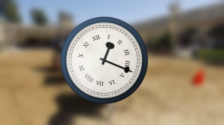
1:22
